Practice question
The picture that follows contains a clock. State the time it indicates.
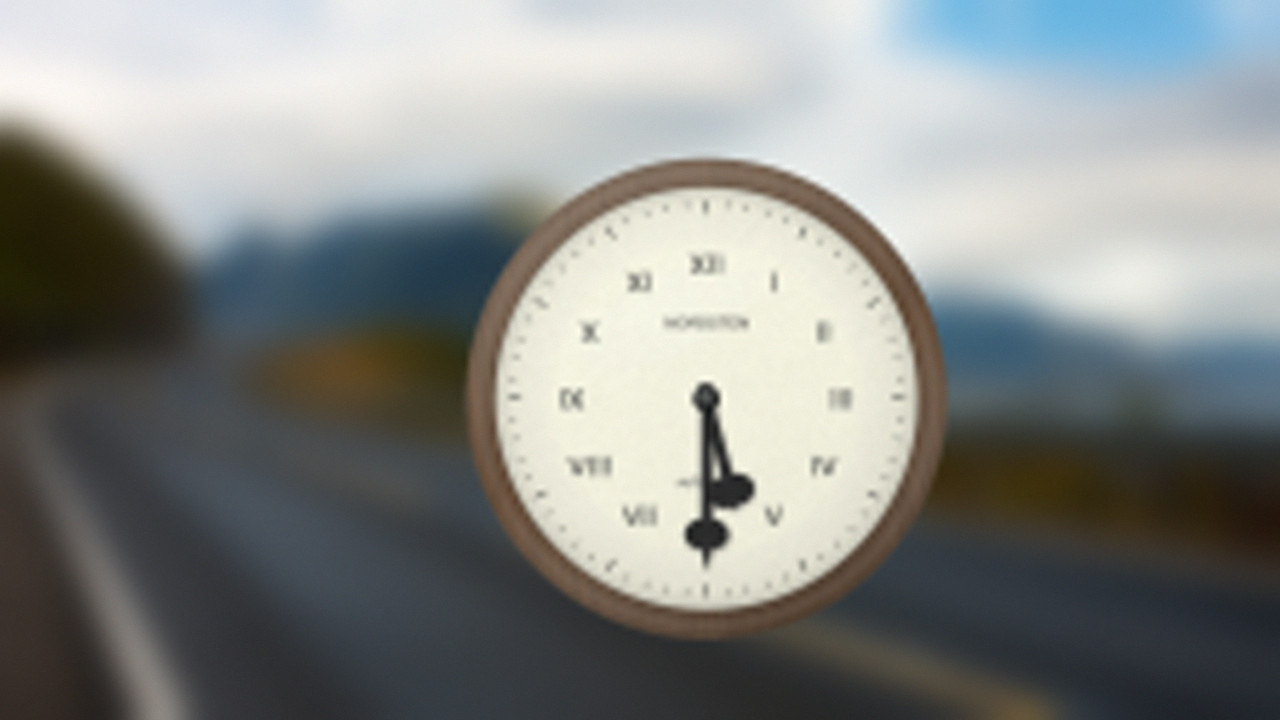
5:30
